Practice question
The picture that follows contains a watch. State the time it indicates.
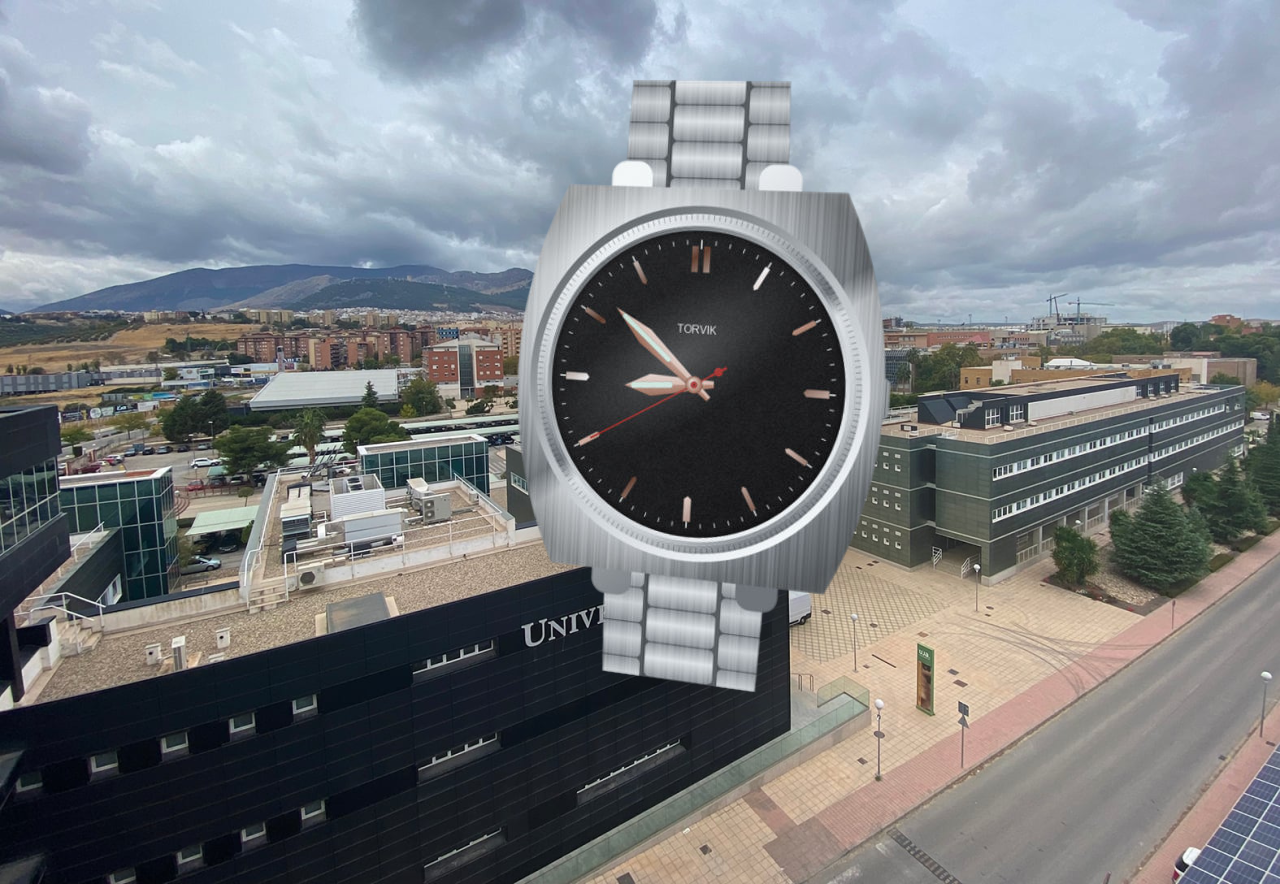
8:51:40
